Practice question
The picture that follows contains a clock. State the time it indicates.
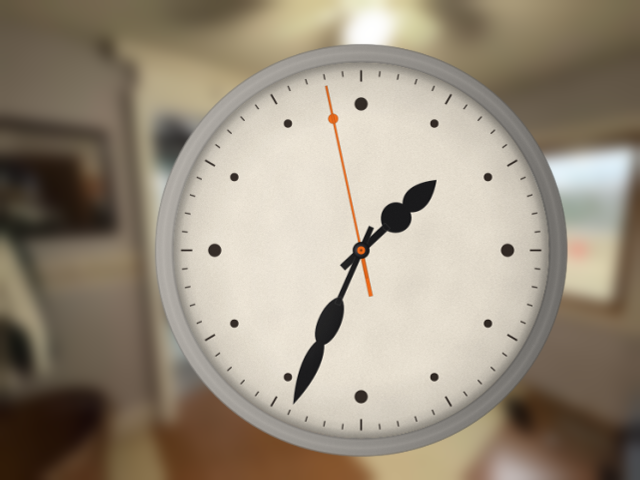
1:33:58
